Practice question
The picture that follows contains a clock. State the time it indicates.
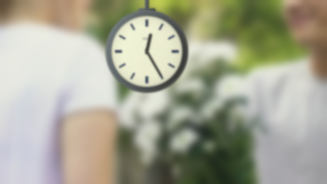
12:25
